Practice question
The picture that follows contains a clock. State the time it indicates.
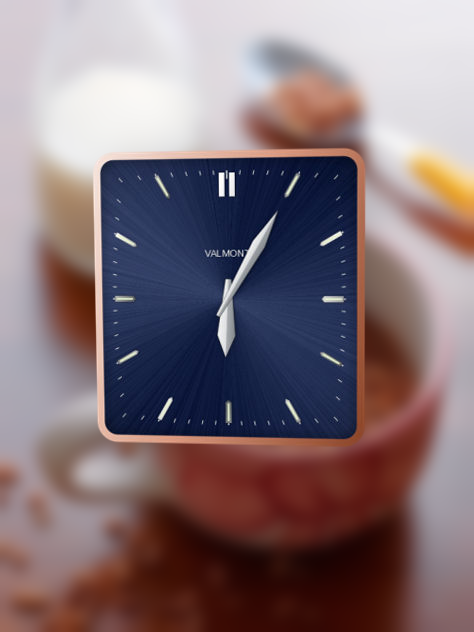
6:05
